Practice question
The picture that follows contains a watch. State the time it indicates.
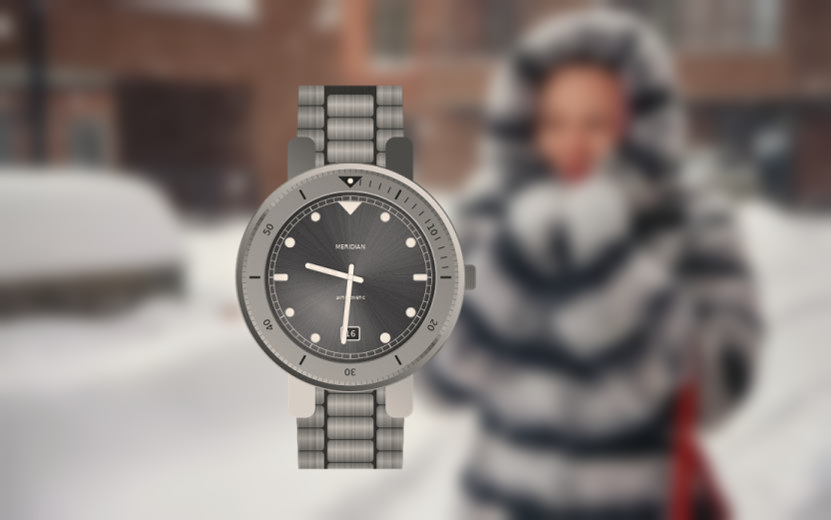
9:31
